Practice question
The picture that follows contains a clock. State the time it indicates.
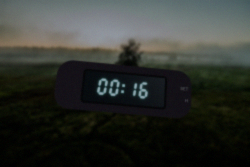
0:16
